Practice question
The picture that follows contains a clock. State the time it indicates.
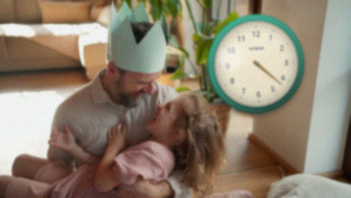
4:22
